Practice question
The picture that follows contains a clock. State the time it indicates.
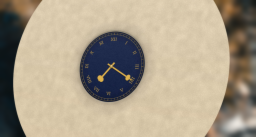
7:20
